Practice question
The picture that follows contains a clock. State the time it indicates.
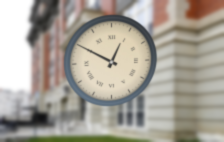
12:50
